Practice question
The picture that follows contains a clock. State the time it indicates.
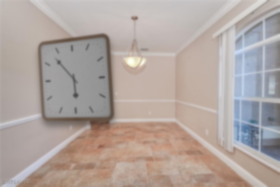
5:53
